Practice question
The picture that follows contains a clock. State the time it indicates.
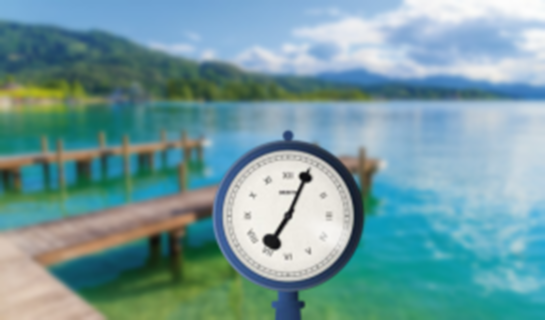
7:04
